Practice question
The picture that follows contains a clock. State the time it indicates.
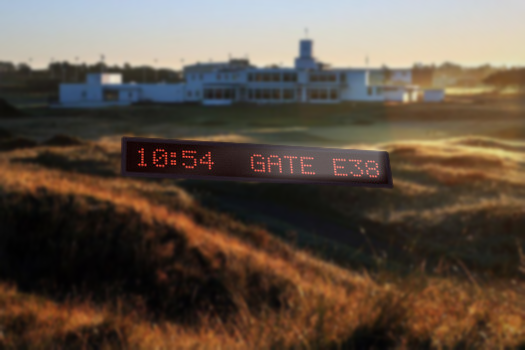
10:54
